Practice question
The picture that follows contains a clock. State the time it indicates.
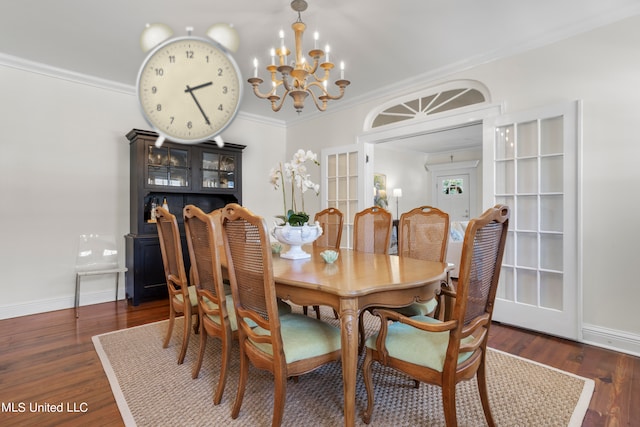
2:25
